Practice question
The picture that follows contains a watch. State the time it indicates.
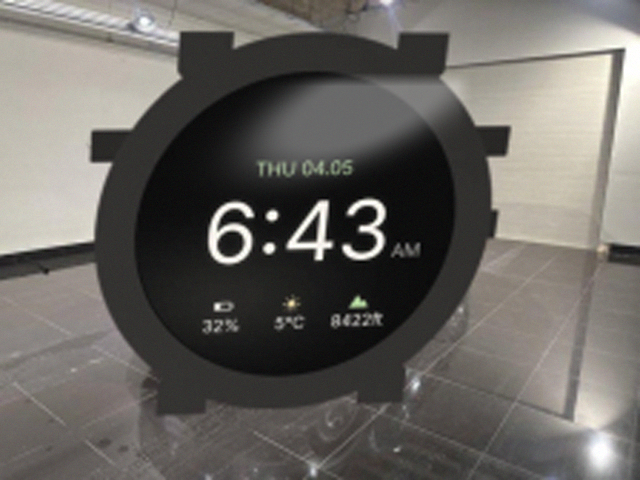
6:43
